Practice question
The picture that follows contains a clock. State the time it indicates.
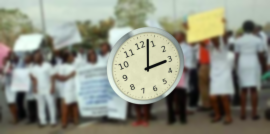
3:03
